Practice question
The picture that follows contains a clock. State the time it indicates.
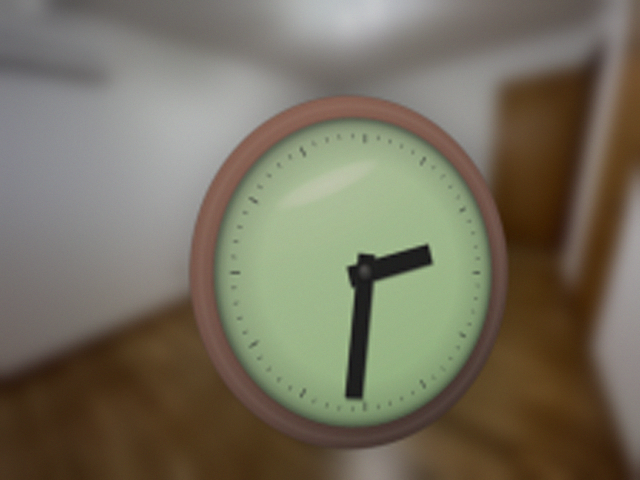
2:31
